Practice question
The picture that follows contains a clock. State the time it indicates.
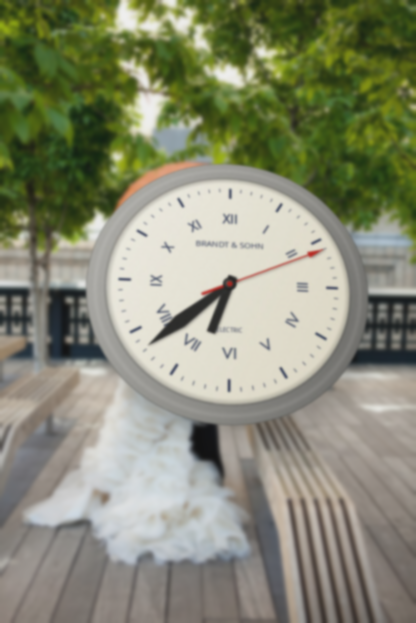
6:38:11
